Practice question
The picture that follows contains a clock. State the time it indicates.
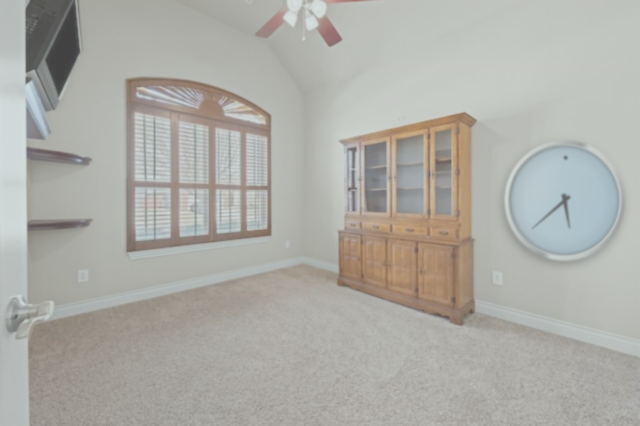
5:38
